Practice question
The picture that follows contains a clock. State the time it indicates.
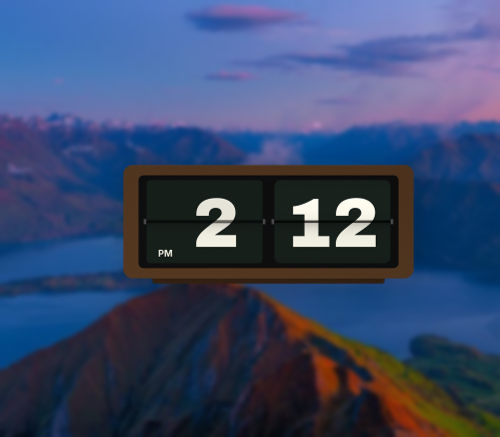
2:12
